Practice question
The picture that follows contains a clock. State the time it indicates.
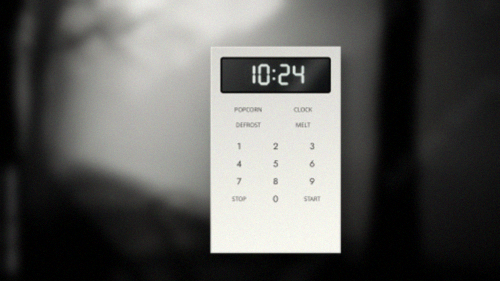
10:24
